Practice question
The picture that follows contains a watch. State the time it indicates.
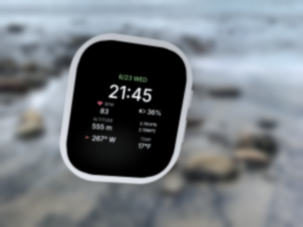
21:45
